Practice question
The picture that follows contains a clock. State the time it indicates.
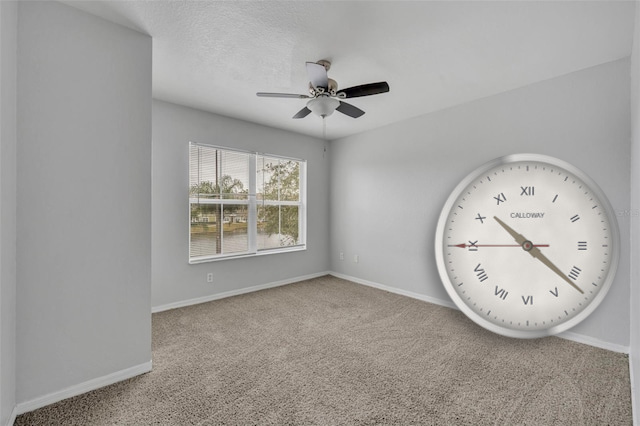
10:21:45
